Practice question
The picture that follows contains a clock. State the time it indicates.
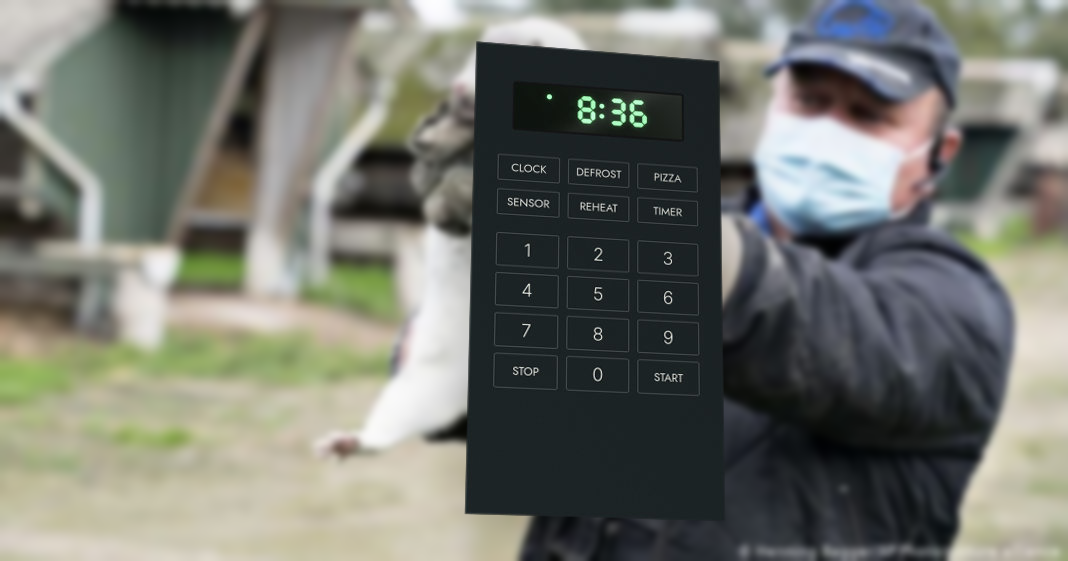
8:36
